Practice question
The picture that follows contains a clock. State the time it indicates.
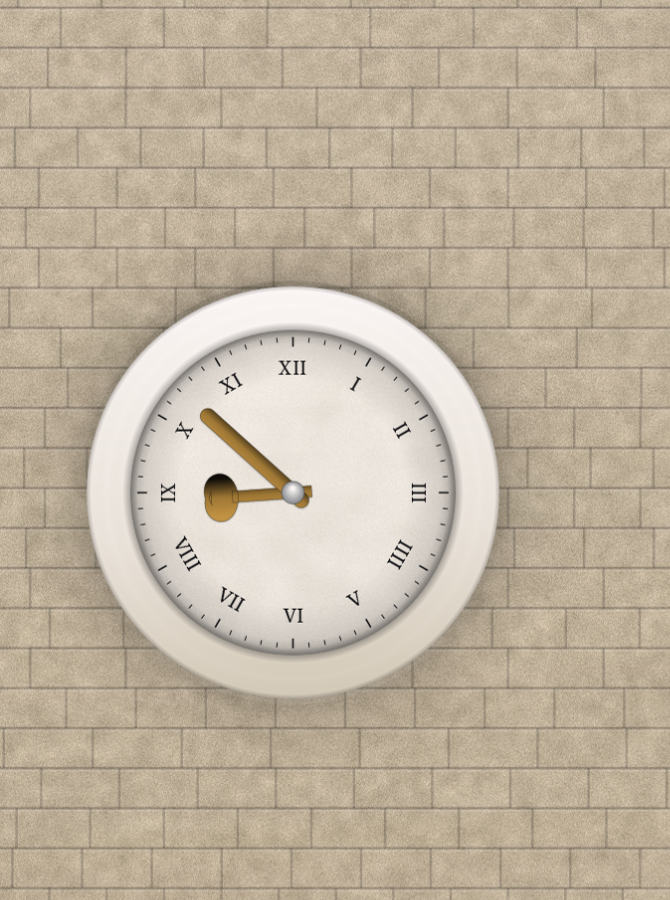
8:52
